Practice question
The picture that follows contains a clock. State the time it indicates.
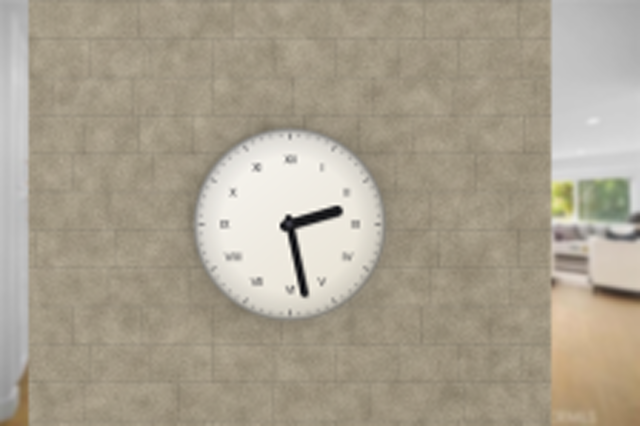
2:28
